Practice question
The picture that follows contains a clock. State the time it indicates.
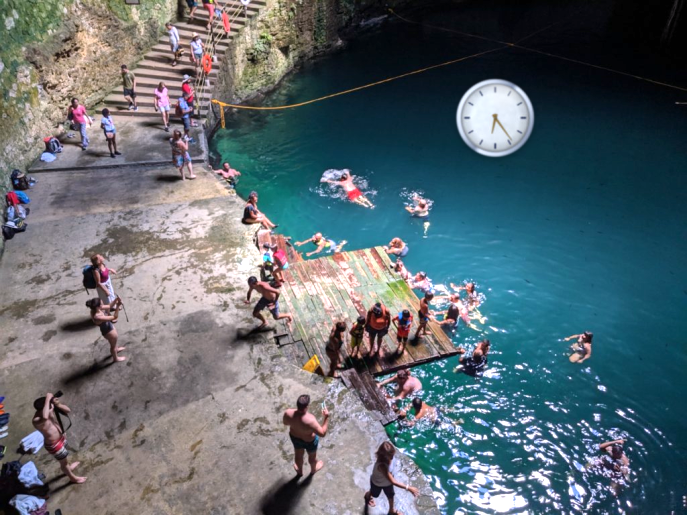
6:24
